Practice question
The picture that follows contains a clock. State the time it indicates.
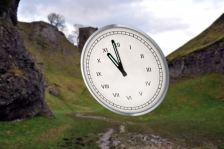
10:59
